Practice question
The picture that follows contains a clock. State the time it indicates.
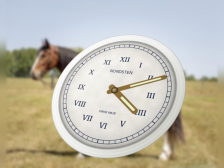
4:11
